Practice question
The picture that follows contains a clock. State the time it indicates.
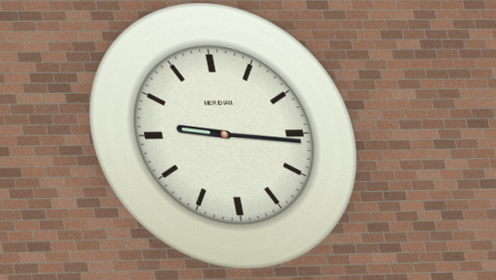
9:16
